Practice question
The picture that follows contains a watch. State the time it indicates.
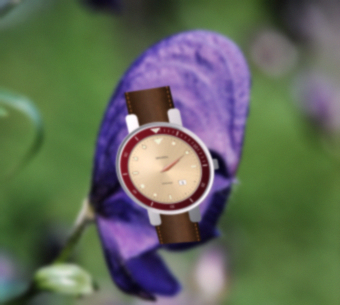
2:10
